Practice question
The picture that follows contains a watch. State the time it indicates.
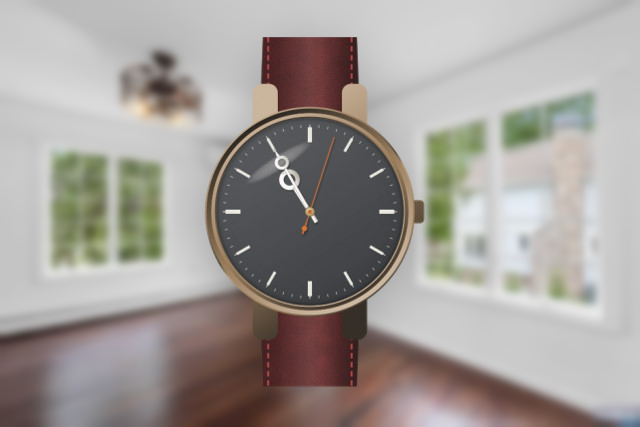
10:55:03
